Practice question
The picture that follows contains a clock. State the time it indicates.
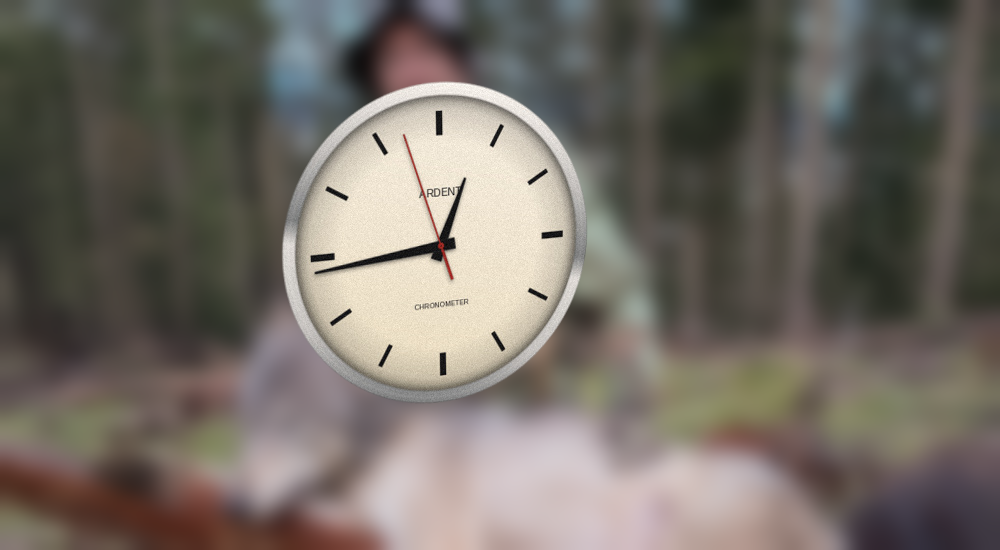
12:43:57
